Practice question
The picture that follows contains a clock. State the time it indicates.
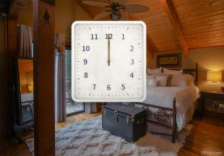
12:00
